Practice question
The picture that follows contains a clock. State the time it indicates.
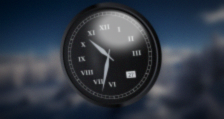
10:33
